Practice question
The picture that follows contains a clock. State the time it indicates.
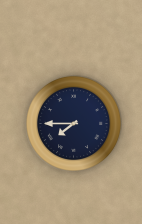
7:45
